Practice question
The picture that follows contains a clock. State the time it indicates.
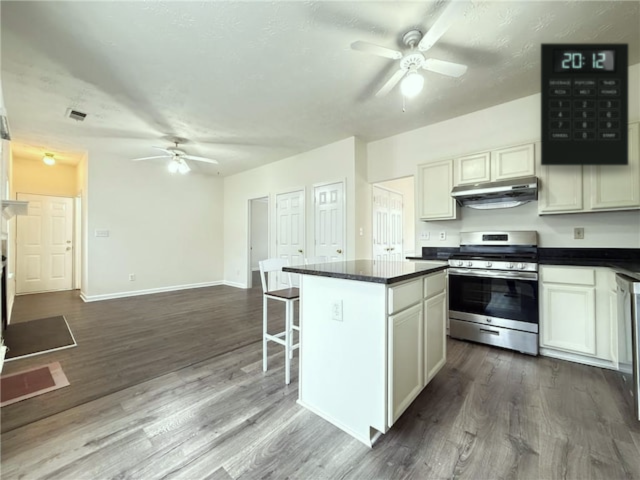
20:12
